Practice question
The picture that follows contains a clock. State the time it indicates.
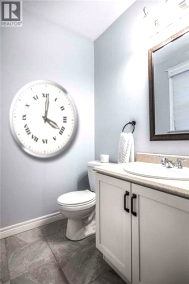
4:01
